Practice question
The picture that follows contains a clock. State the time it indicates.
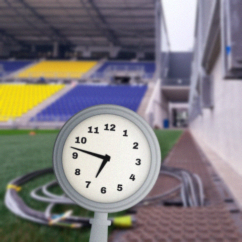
6:47
